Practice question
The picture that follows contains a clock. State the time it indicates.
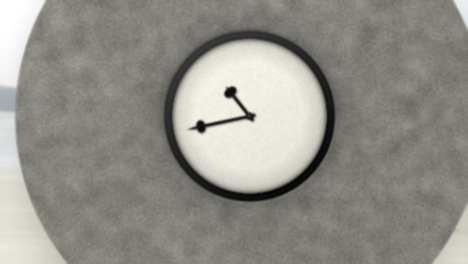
10:43
